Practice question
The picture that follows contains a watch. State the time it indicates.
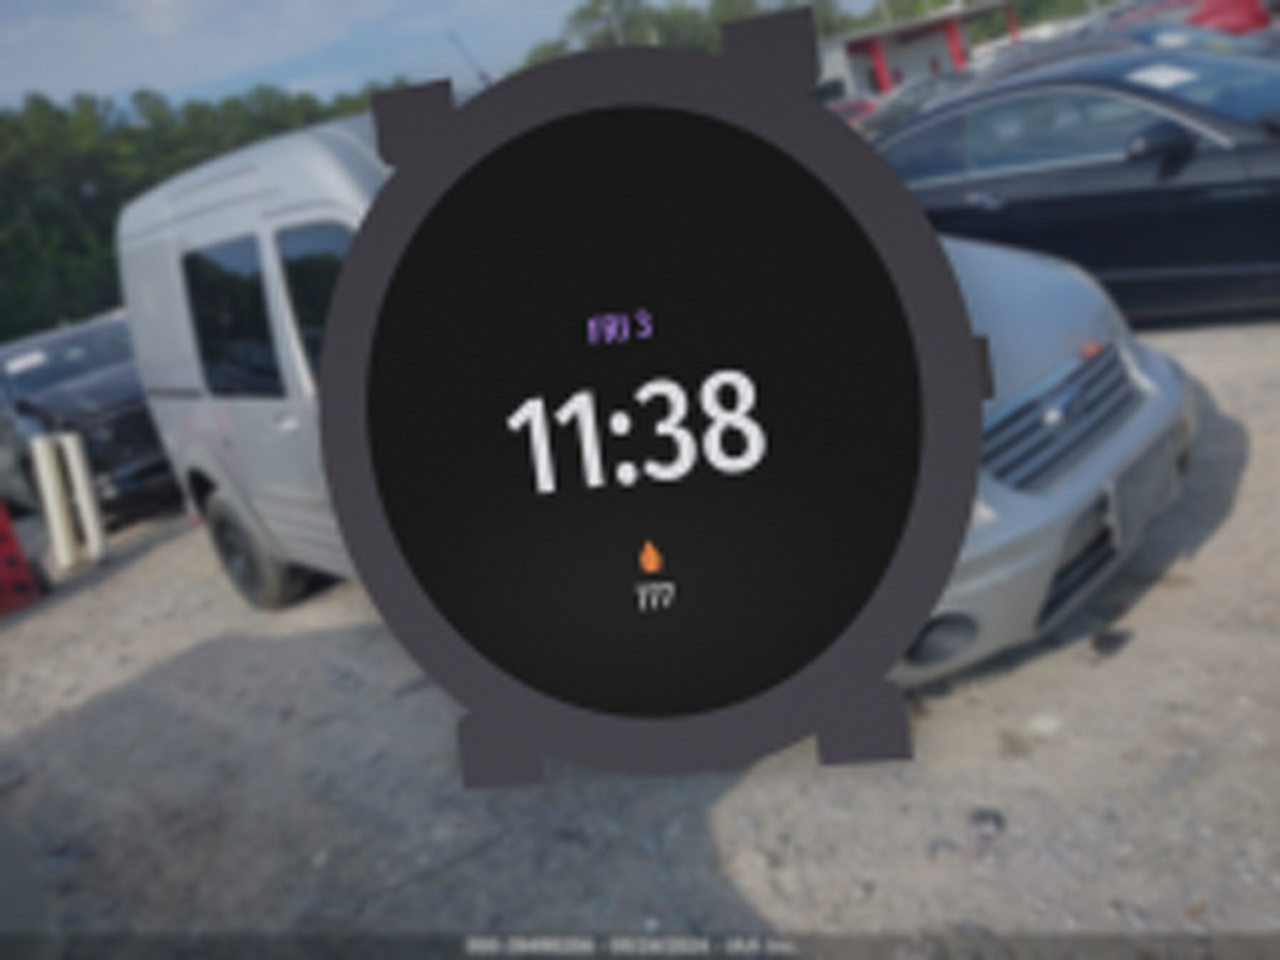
11:38
